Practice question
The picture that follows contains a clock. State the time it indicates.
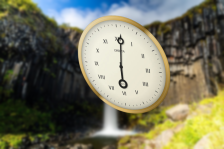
6:01
